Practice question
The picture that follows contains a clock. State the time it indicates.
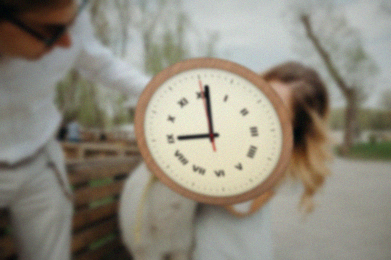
9:01:00
